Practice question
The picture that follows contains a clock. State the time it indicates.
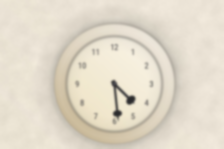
4:29
